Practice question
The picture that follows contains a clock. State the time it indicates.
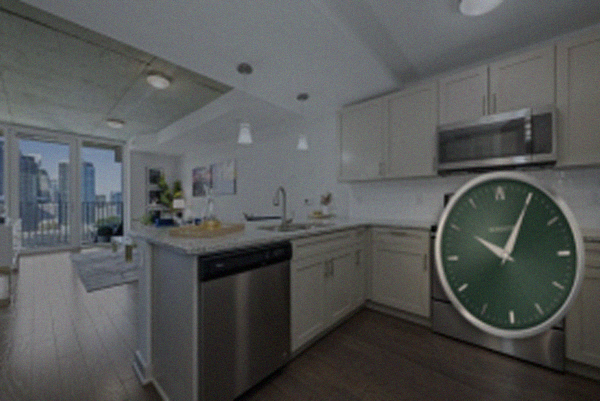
10:05
